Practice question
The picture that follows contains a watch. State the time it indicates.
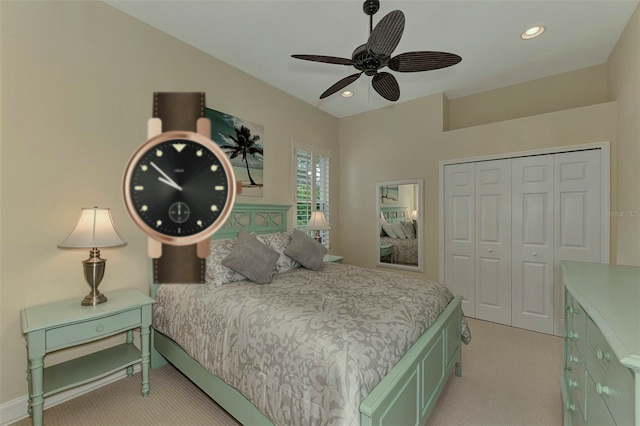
9:52
